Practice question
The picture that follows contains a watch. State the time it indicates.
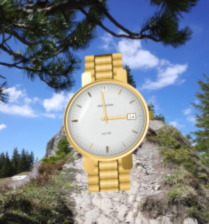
2:59
